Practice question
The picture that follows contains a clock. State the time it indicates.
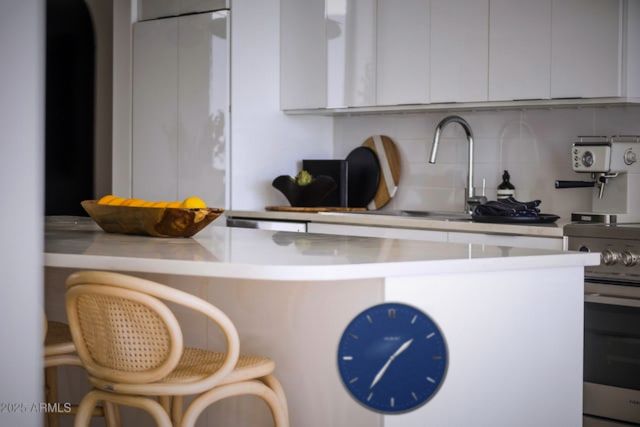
1:36
